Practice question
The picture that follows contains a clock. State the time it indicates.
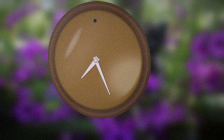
7:26
